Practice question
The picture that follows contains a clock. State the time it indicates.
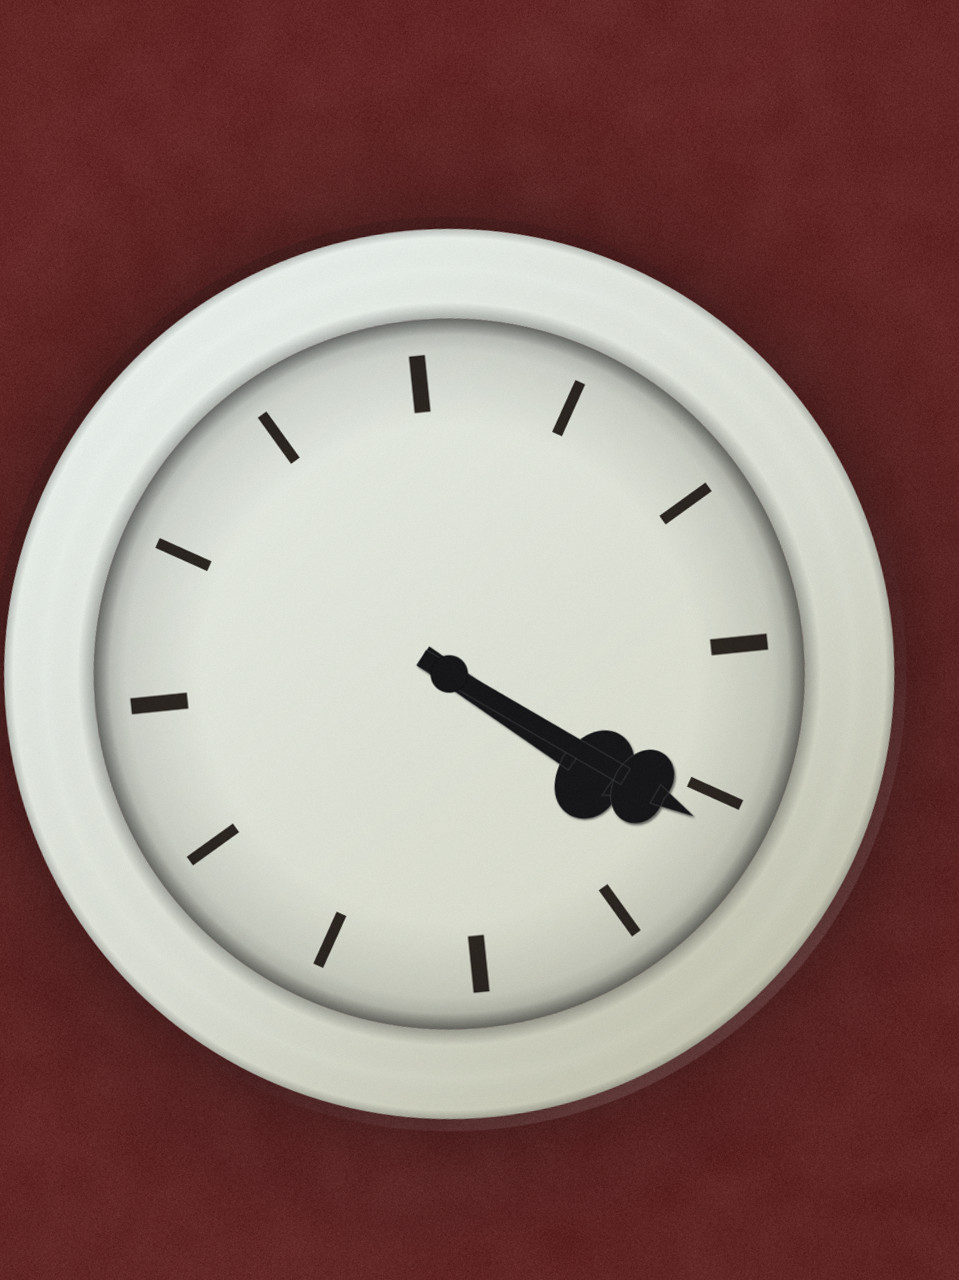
4:21
